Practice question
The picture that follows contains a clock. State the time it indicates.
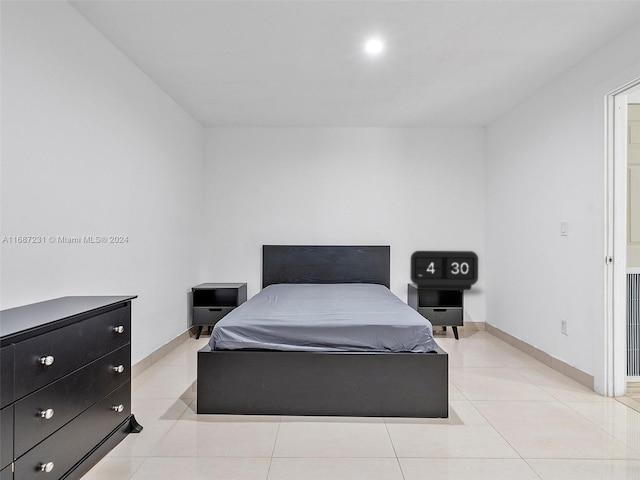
4:30
